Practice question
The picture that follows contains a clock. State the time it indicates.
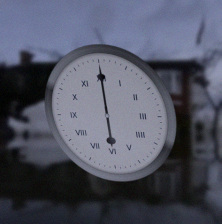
6:00
